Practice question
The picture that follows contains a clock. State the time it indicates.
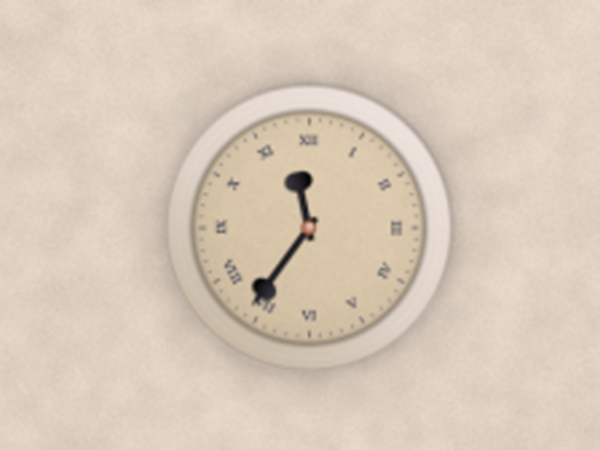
11:36
